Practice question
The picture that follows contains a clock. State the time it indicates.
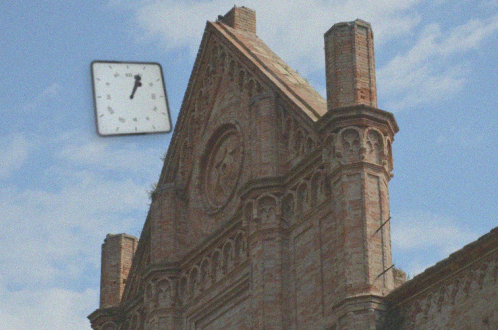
1:04
